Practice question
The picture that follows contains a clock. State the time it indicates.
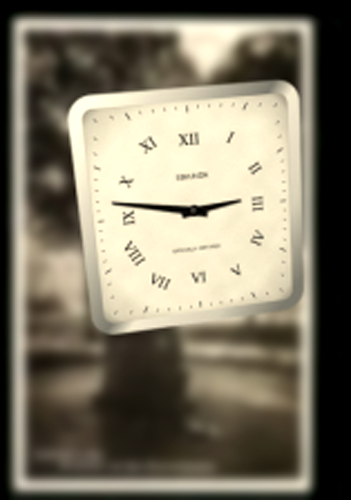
2:47
